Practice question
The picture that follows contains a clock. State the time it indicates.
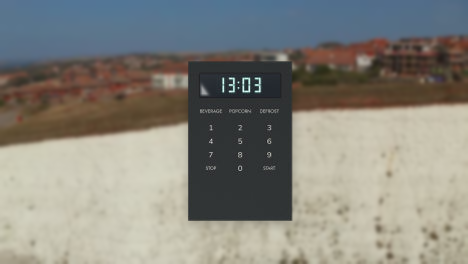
13:03
